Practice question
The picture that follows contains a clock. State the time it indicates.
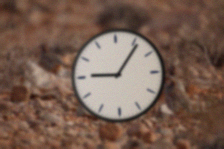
9:06
